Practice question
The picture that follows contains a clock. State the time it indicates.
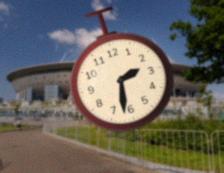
2:32
